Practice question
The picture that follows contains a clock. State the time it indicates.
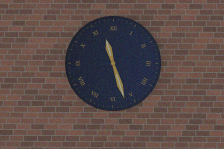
11:27
